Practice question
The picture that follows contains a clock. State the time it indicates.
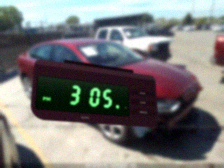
3:05
